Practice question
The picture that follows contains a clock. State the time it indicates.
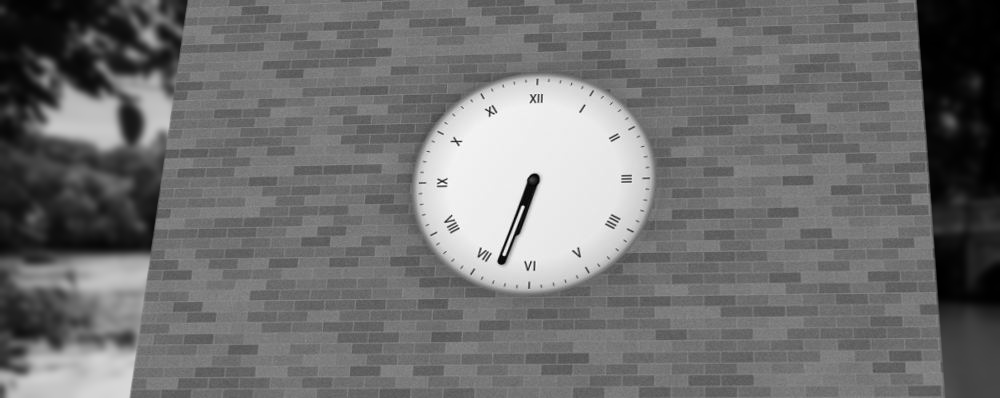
6:33
